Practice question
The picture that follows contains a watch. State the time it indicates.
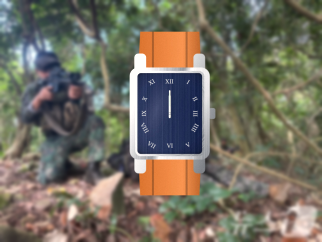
12:00
